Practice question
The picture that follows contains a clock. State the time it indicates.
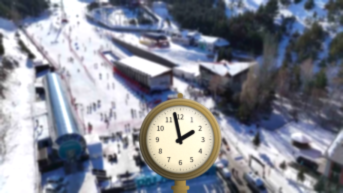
1:58
